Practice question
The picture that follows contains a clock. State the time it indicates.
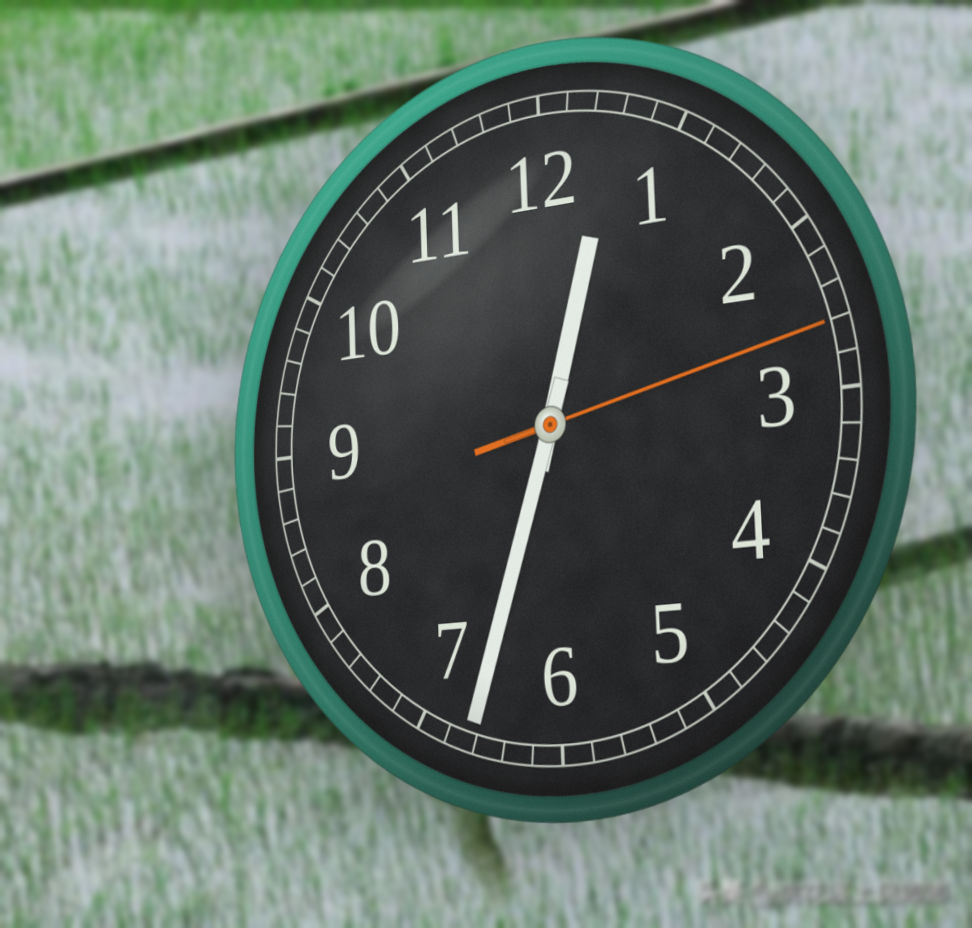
12:33:13
